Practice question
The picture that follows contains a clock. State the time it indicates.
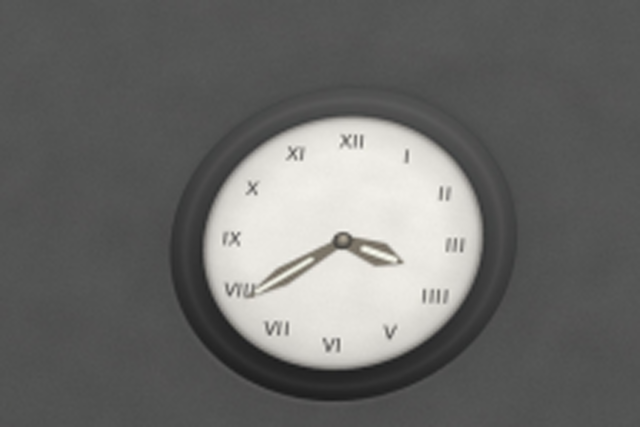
3:39
